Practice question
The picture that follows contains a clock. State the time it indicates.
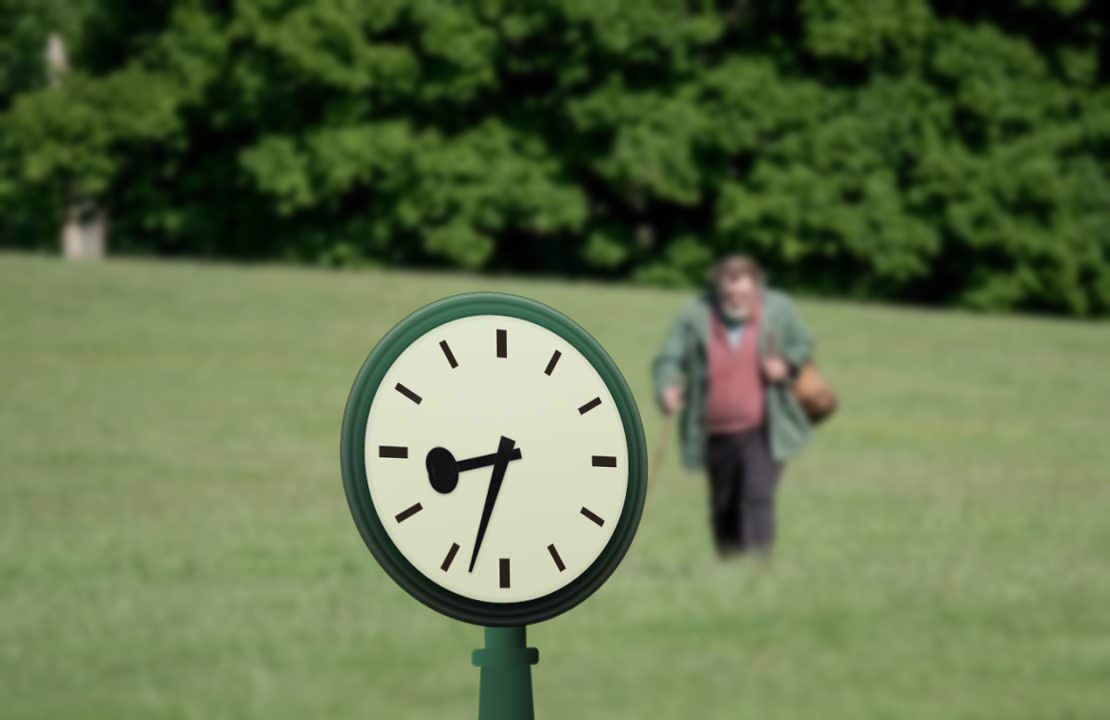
8:33
